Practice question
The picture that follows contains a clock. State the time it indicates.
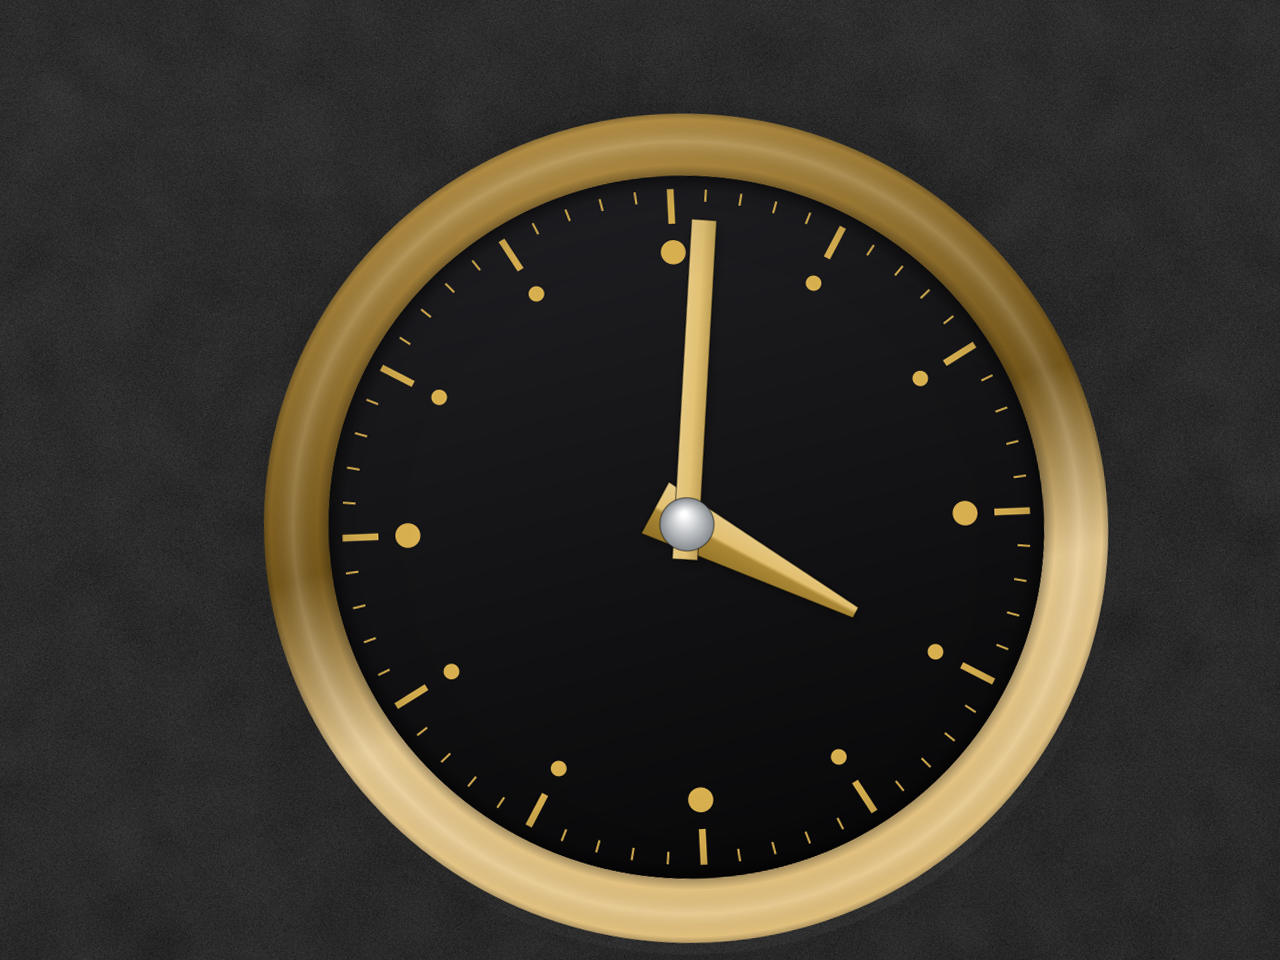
4:01
